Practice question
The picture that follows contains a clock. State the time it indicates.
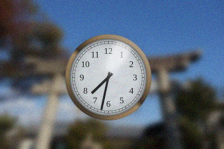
7:32
